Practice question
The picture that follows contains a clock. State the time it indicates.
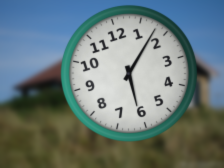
6:08
